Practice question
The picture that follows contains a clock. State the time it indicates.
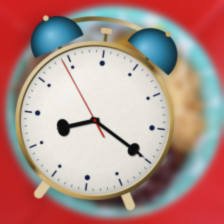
8:19:54
